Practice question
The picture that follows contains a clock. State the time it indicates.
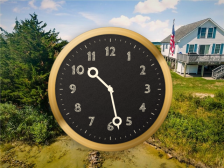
10:28
